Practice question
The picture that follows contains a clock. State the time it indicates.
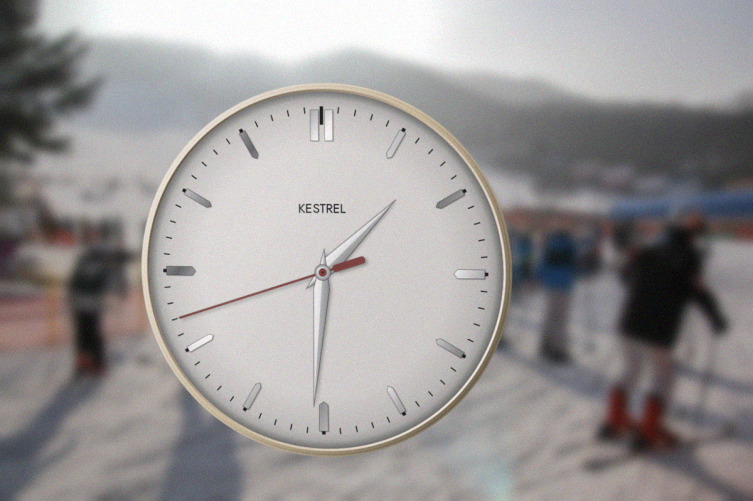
1:30:42
